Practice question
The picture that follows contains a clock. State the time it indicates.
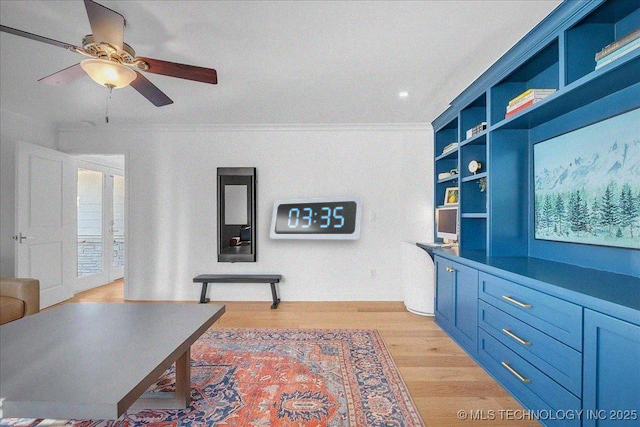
3:35
